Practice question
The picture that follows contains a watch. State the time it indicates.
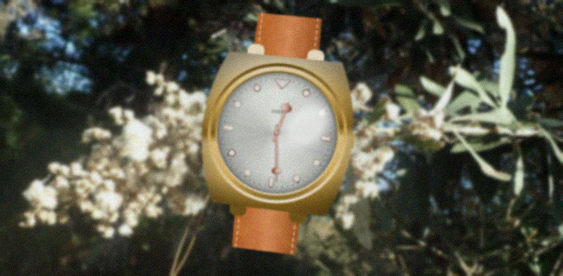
12:29
